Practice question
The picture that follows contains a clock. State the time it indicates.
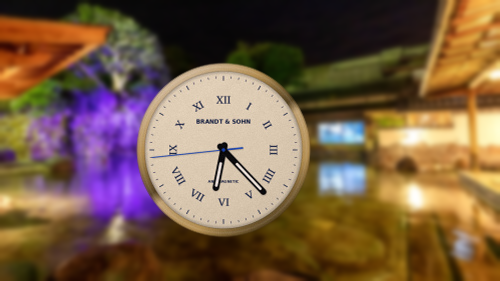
6:22:44
